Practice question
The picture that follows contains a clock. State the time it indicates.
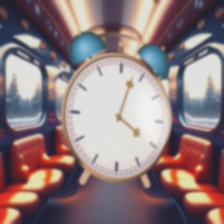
4:03
